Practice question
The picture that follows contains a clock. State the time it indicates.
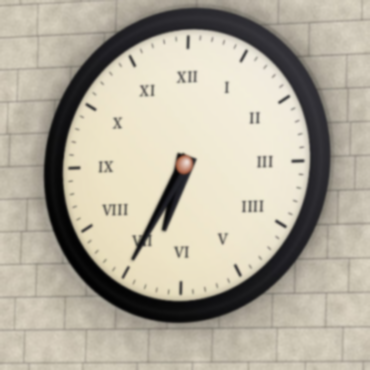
6:35
